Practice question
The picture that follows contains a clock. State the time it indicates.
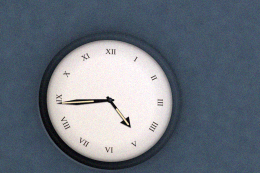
4:44
